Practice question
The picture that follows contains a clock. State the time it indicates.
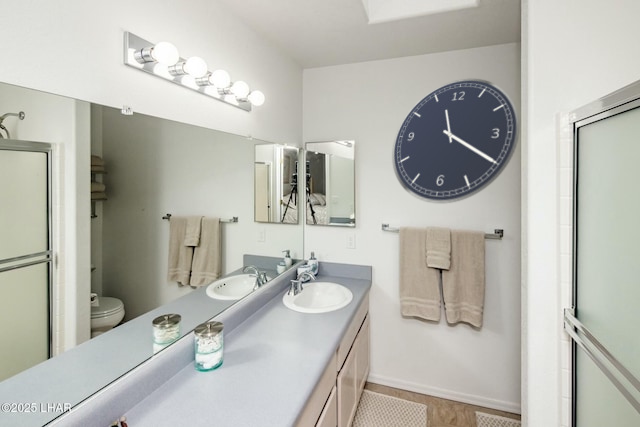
11:20
